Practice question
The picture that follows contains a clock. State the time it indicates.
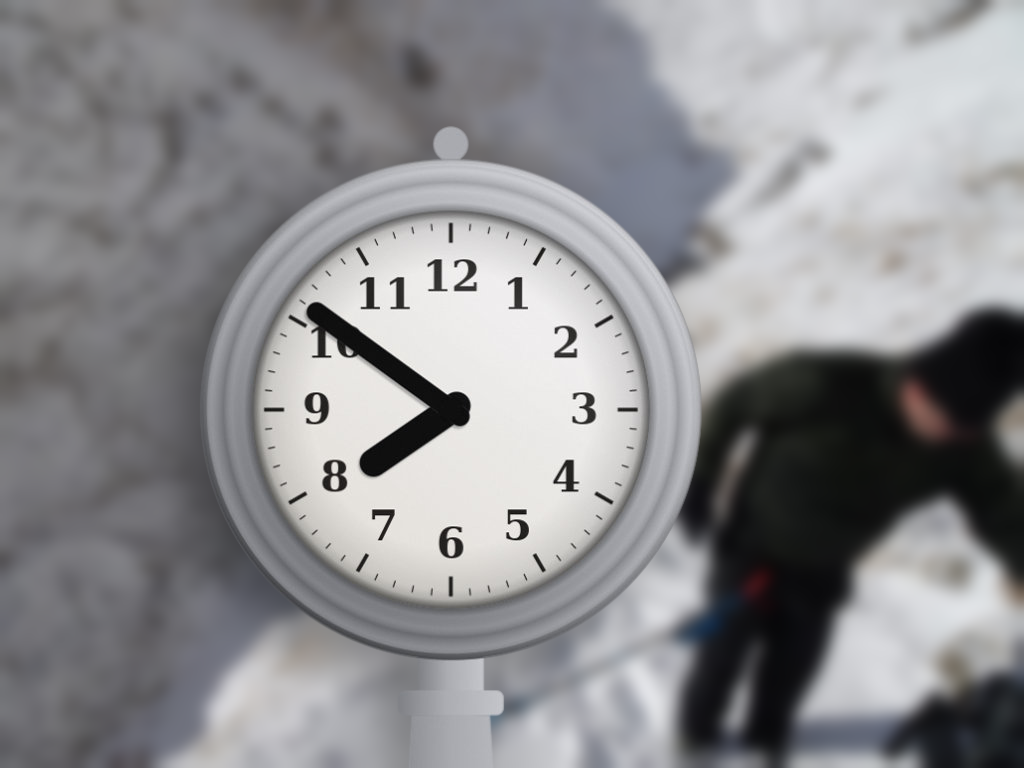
7:51
